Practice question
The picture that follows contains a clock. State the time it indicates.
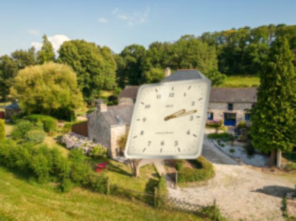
2:13
